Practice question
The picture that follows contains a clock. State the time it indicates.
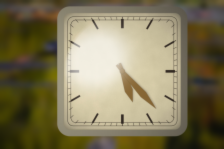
5:23
